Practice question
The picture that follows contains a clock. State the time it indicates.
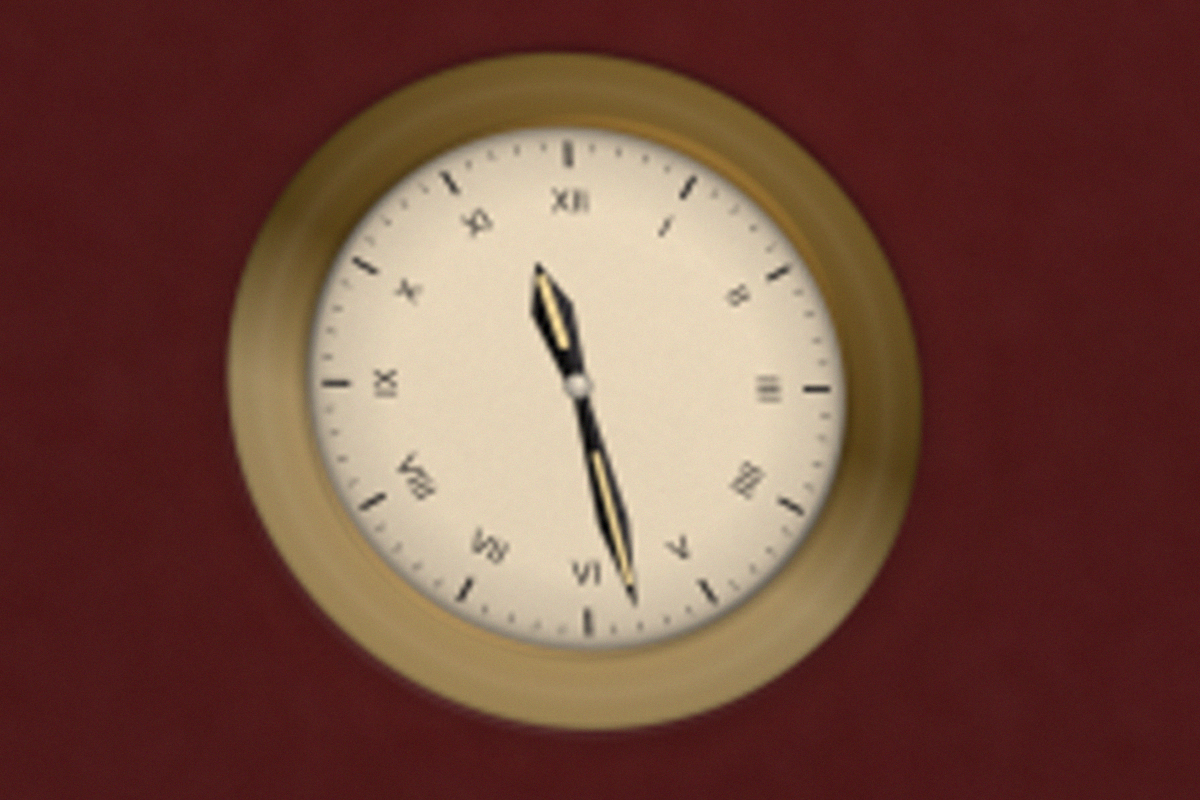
11:28
